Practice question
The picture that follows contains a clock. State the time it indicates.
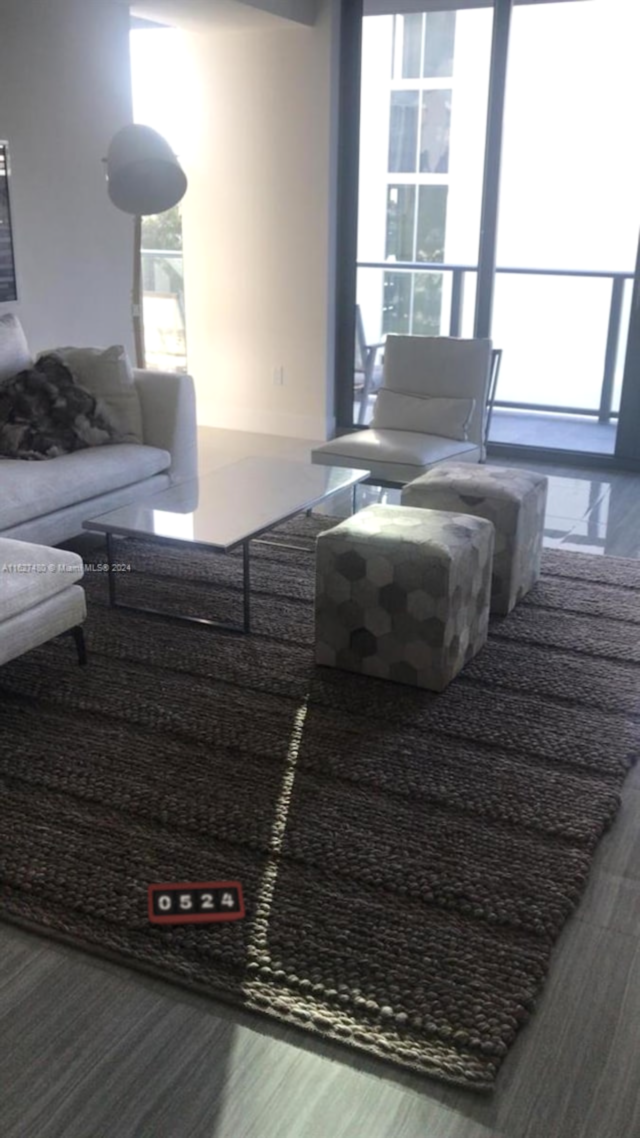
5:24
